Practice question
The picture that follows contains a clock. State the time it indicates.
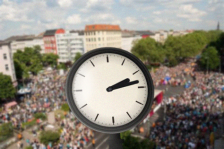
2:13
